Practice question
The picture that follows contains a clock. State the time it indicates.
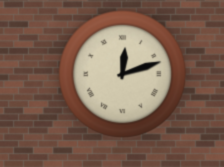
12:12
